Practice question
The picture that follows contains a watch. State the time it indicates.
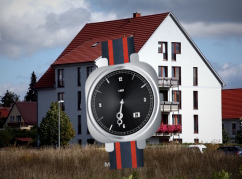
6:32
